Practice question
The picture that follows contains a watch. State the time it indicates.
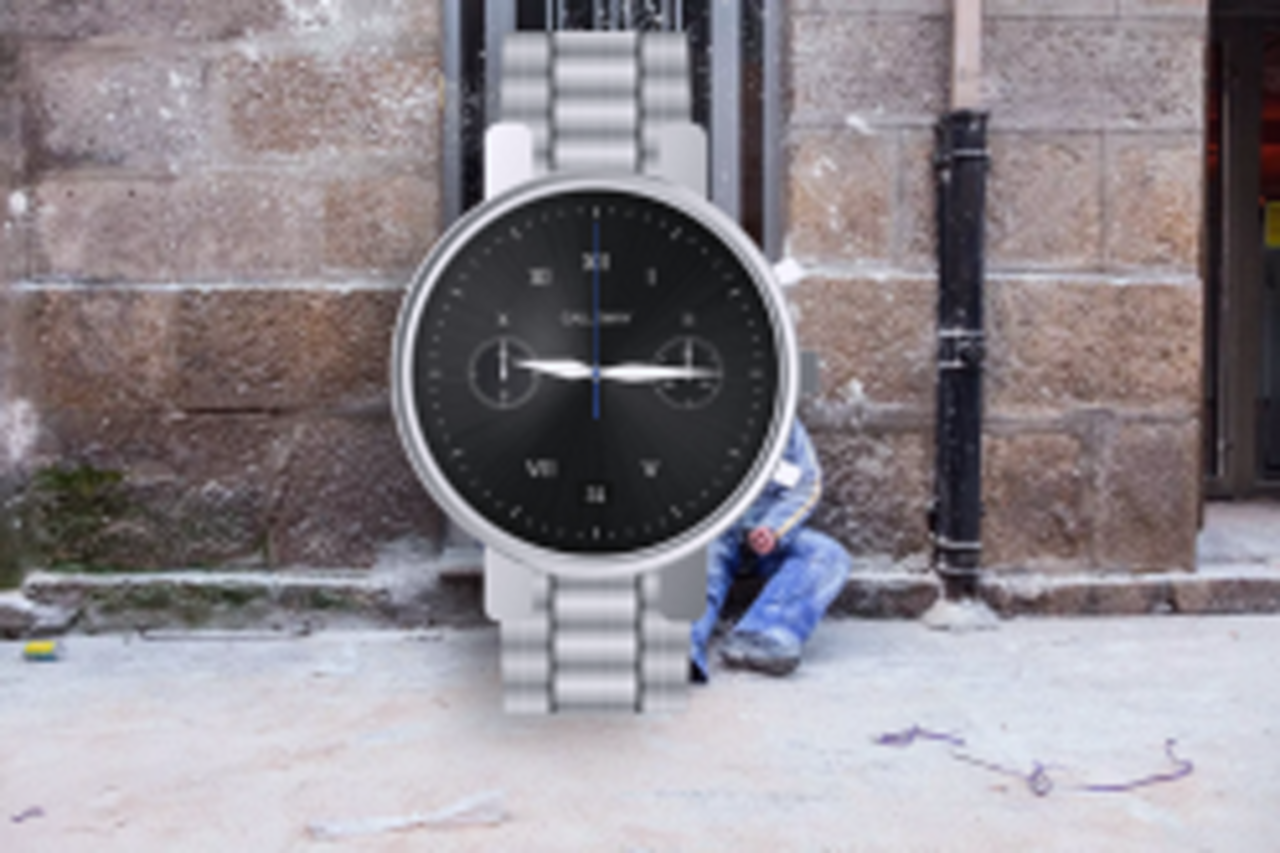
9:15
